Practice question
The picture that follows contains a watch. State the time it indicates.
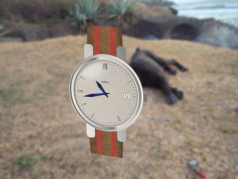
10:43
